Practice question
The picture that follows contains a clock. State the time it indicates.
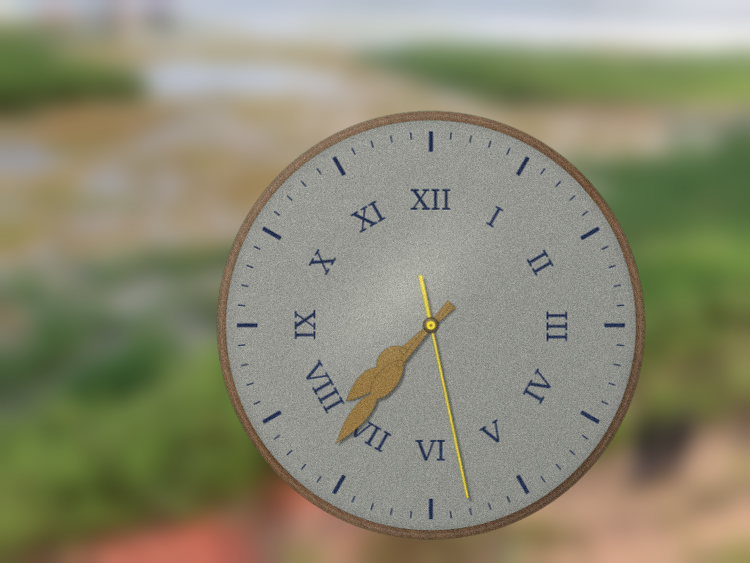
7:36:28
